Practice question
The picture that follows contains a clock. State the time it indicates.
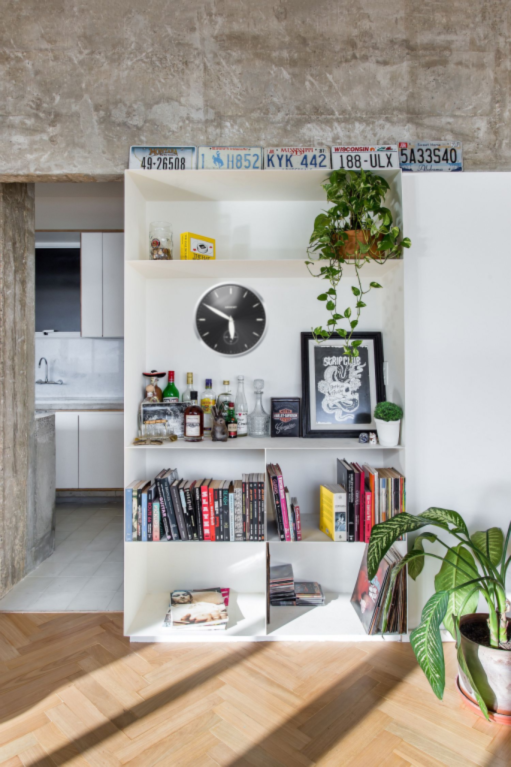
5:50
